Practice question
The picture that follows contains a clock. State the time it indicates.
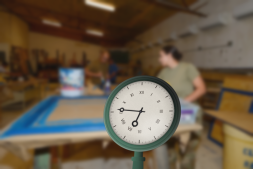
6:46
